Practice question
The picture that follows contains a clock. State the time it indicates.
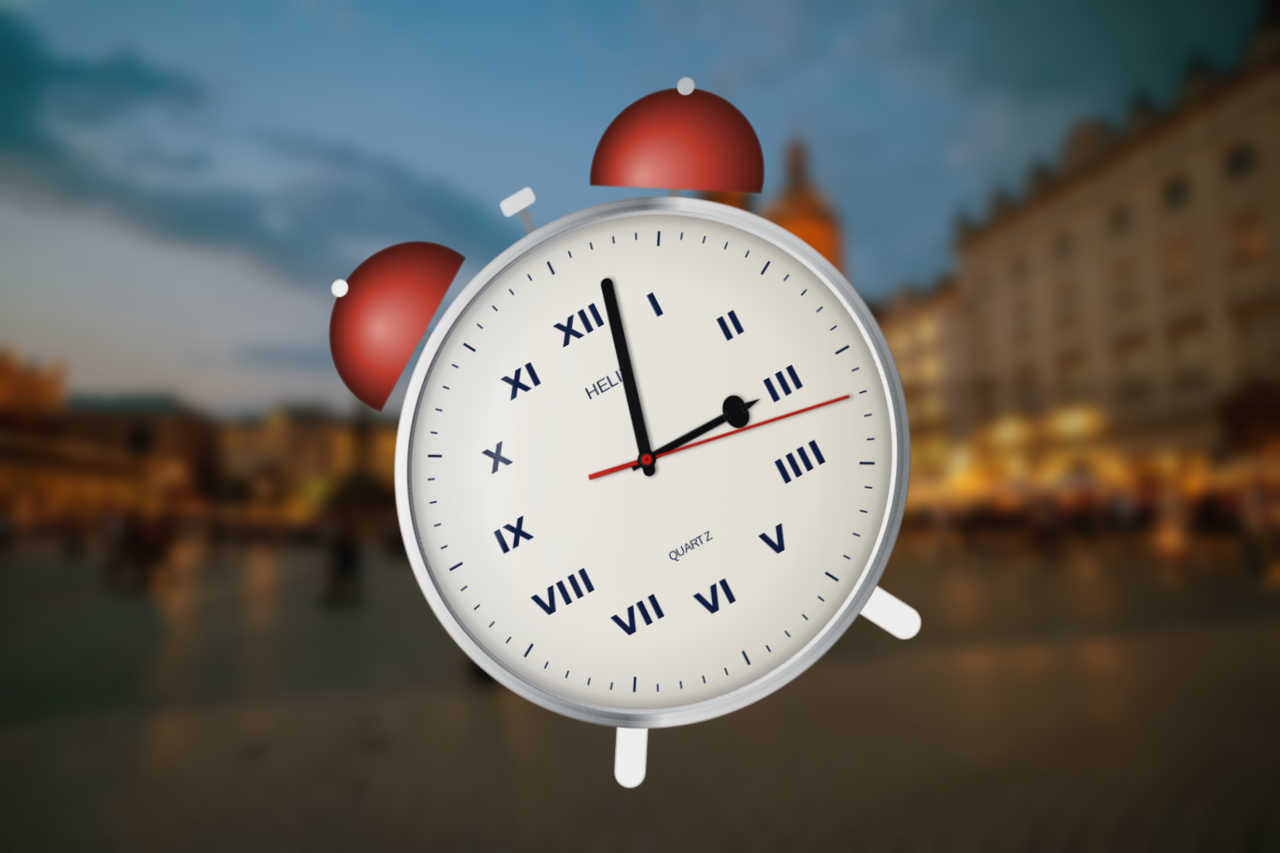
3:02:17
